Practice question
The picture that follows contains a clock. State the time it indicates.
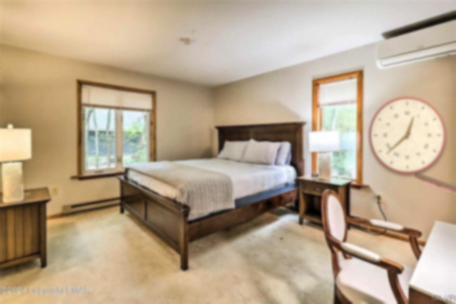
12:38
